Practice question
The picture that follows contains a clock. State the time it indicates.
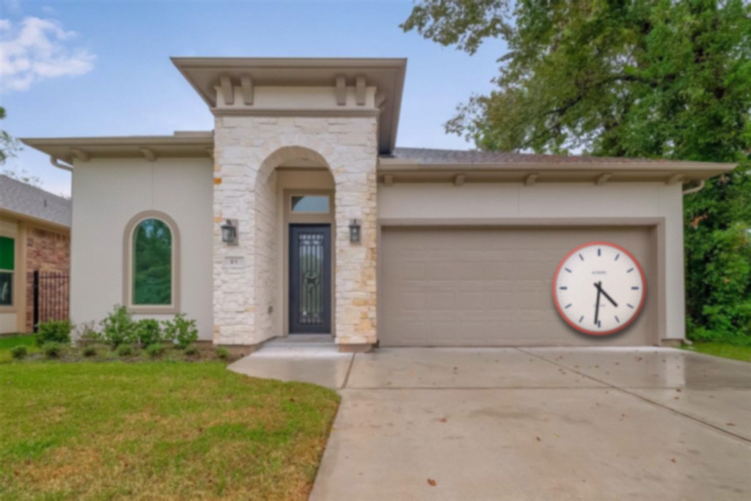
4:31
